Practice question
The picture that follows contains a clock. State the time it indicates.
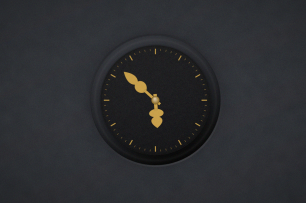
5:52
